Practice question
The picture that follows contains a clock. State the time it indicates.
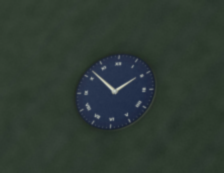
1:52
